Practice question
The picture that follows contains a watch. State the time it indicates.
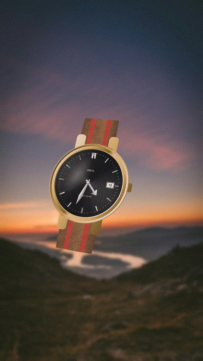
4:33
